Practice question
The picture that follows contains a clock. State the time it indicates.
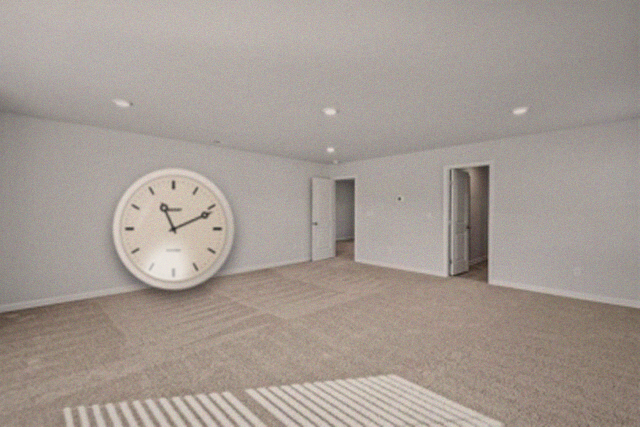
11:11
